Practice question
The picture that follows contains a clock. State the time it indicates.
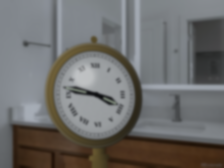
3:47
